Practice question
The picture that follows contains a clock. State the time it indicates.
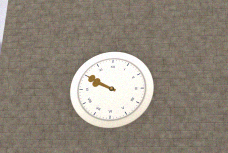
9:50
